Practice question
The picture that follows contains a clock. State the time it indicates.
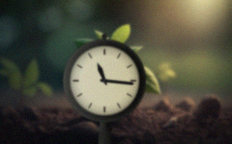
11:16
